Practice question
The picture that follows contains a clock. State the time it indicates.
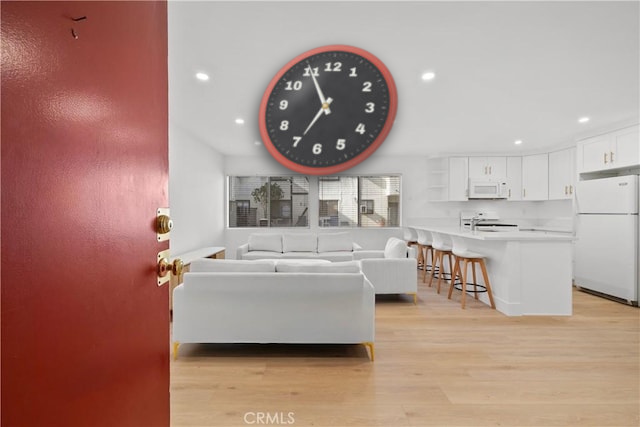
6:55
